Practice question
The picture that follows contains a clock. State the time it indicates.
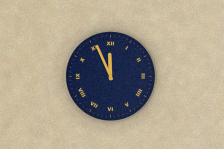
11:56
